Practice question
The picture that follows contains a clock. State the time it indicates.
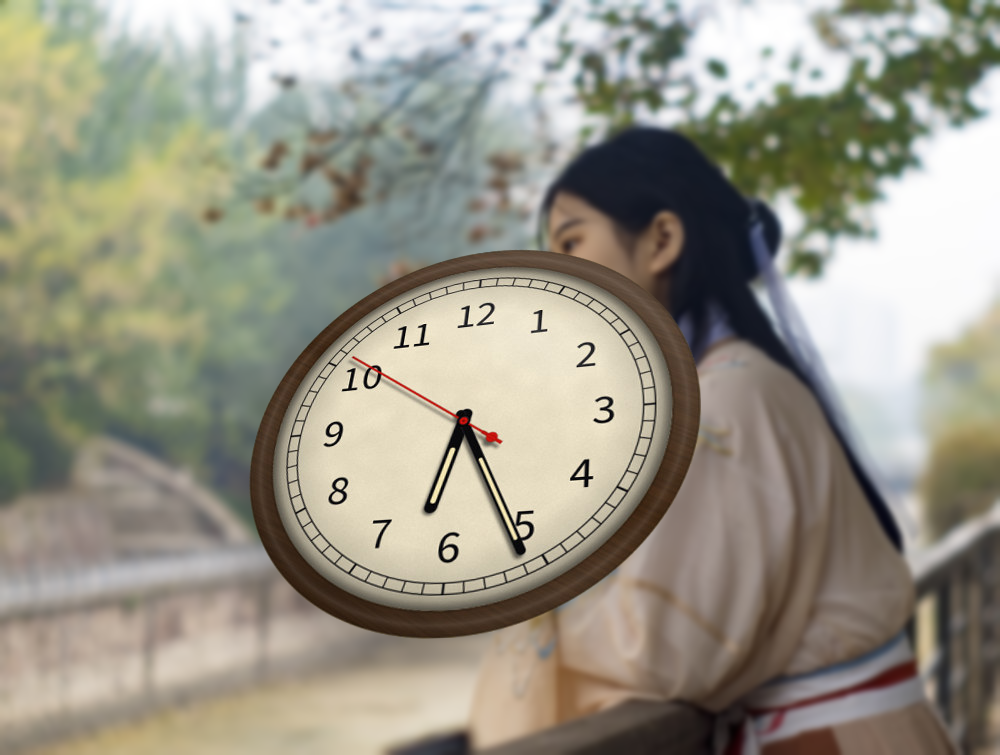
6:25:51
